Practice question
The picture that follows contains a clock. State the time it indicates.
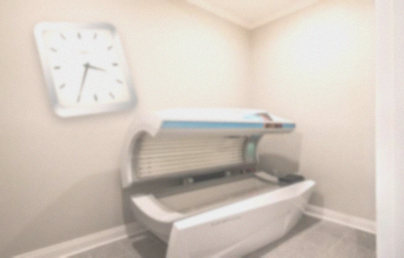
3:35
